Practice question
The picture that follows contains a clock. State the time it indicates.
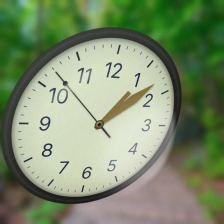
1:07:52
